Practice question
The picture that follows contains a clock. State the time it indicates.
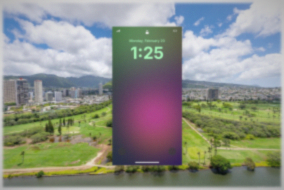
1:25
